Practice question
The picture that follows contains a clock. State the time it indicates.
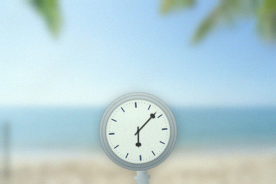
6:08
